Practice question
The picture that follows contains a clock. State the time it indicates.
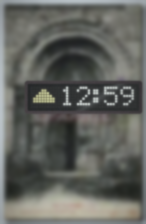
12:59
